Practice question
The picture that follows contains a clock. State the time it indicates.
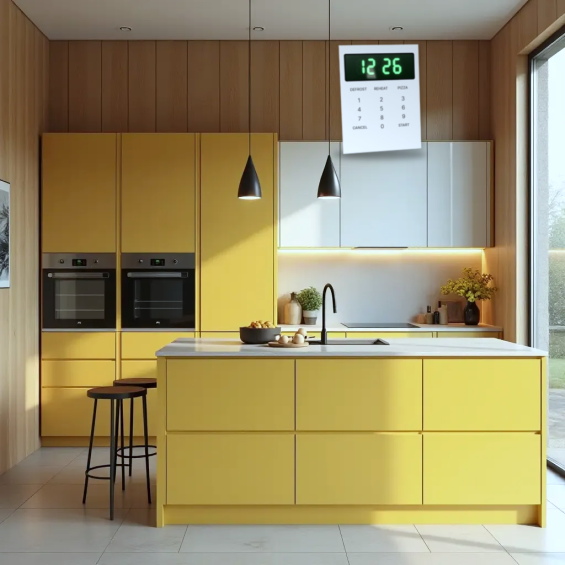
12:26
